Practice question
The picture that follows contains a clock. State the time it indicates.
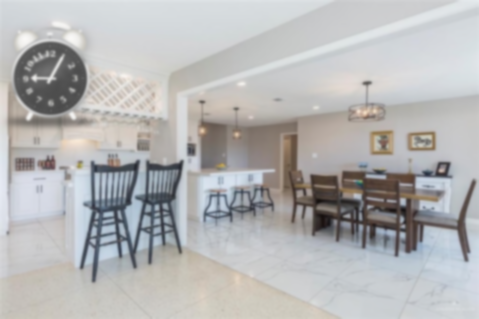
9:05
